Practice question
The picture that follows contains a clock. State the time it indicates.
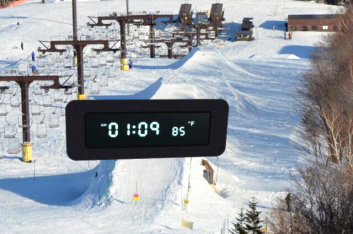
1:09
